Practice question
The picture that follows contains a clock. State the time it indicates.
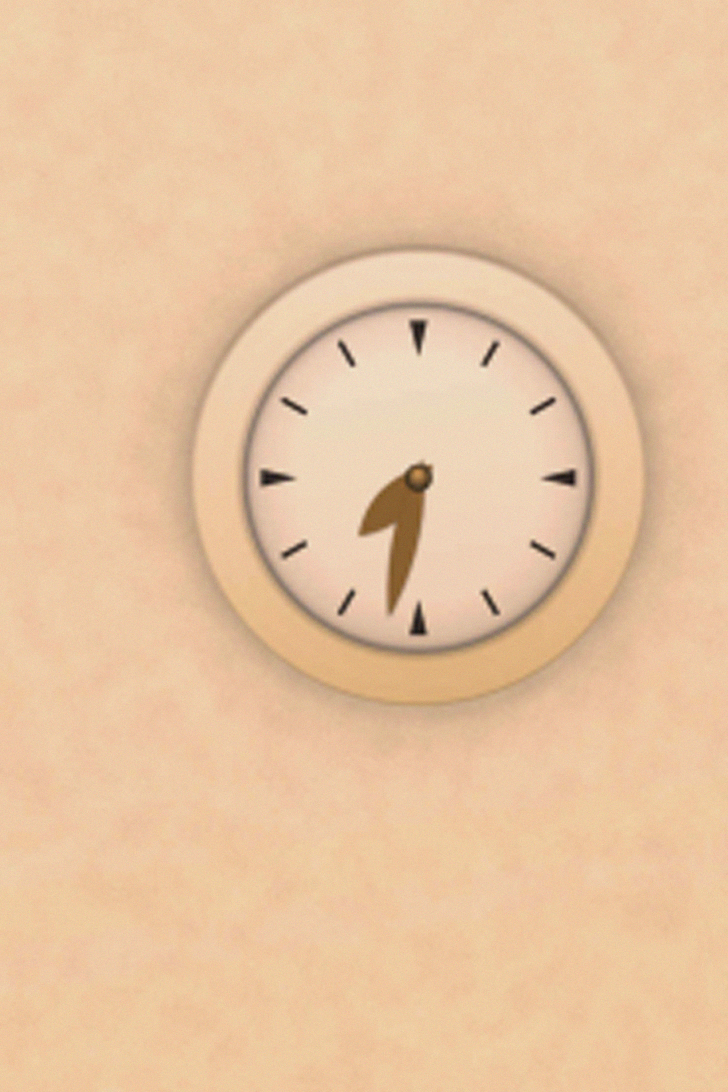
7:32
